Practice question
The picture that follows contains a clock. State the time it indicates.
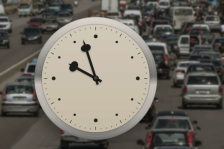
9:57
